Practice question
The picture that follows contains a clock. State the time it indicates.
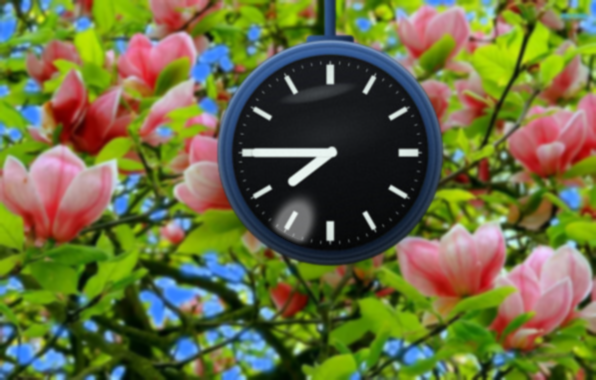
7:45
